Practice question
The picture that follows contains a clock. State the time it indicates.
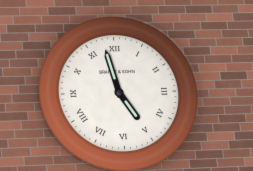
4:58
